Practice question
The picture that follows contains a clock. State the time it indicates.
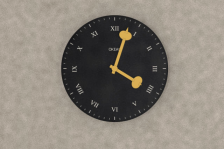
4:03
